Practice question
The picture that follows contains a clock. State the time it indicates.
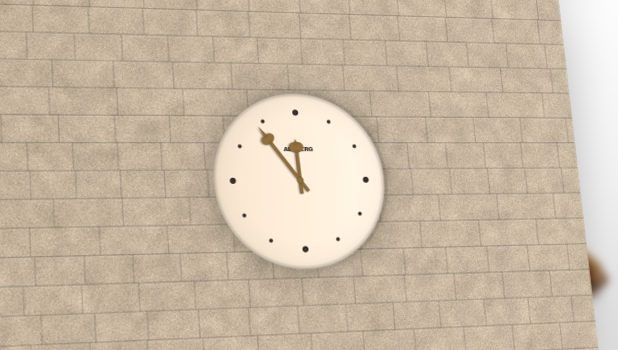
11:54
